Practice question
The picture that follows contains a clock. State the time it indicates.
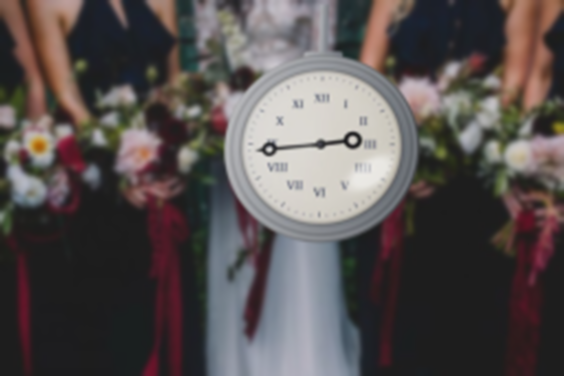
2:44
